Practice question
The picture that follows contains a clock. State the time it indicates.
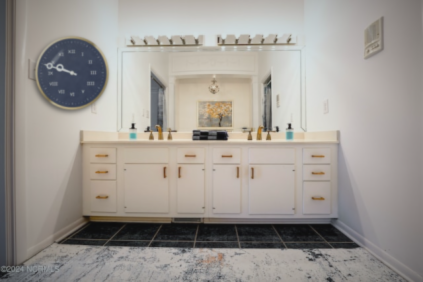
9:48
